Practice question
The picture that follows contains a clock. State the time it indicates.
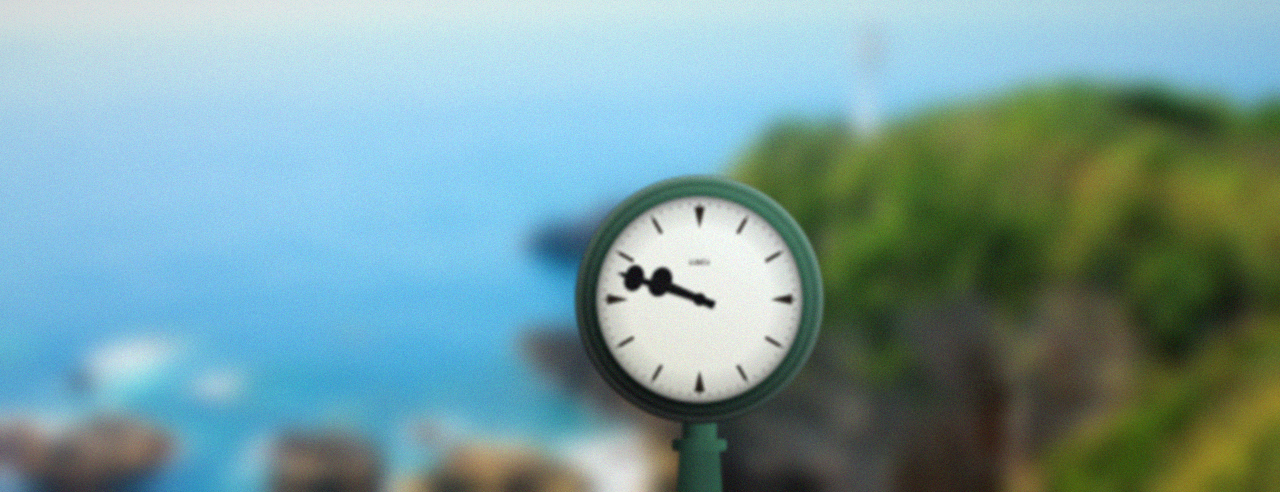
9:48
